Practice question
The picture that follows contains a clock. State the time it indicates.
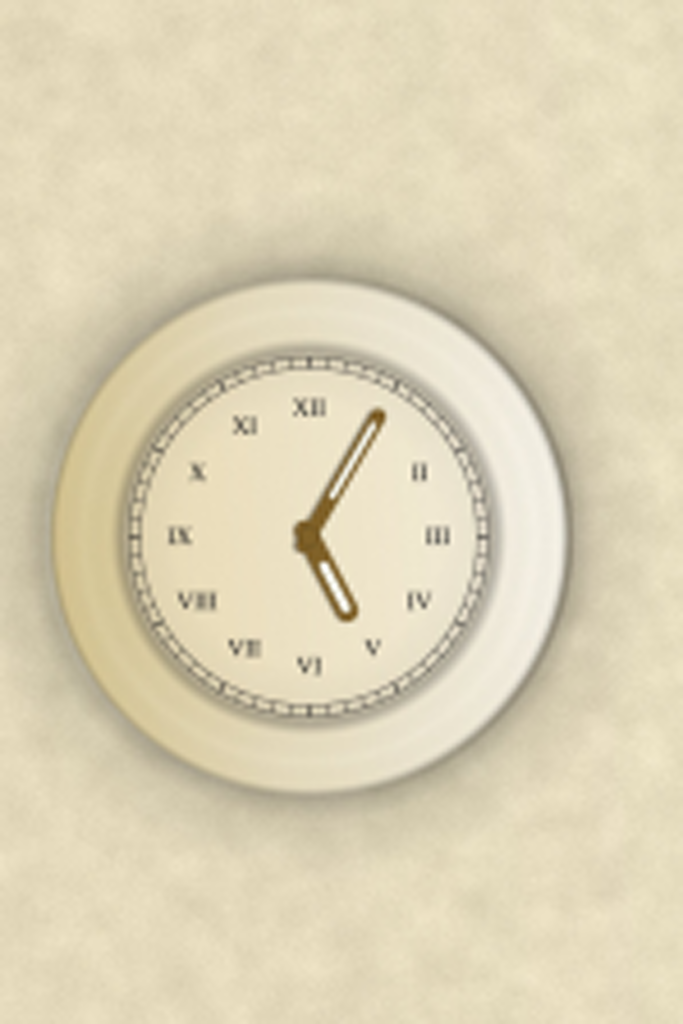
5:05
